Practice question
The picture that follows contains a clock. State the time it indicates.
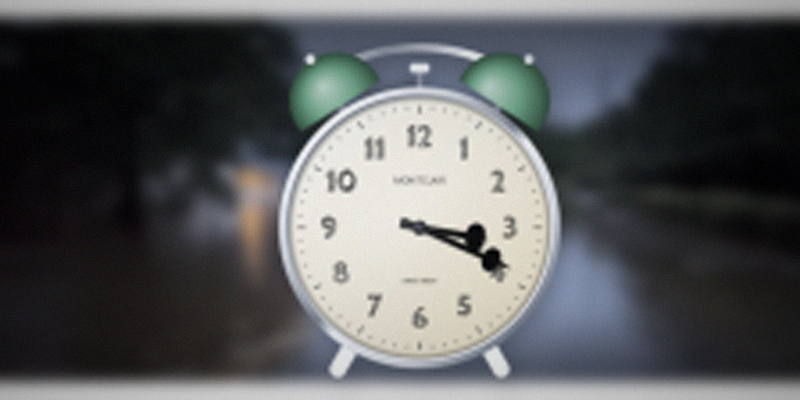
3:19
